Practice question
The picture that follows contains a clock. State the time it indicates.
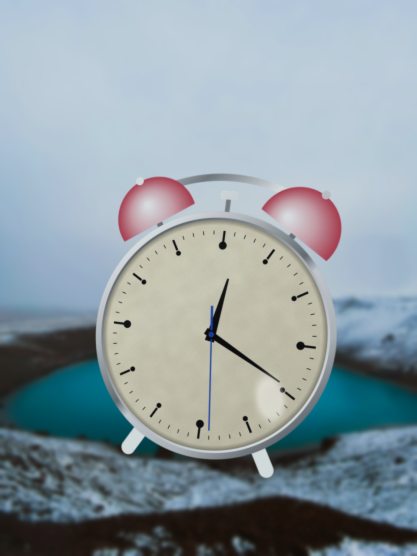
12:19:29
